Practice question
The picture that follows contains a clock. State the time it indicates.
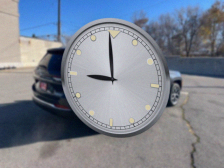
8:59
